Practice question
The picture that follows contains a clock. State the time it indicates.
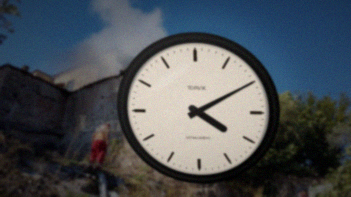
4:10
